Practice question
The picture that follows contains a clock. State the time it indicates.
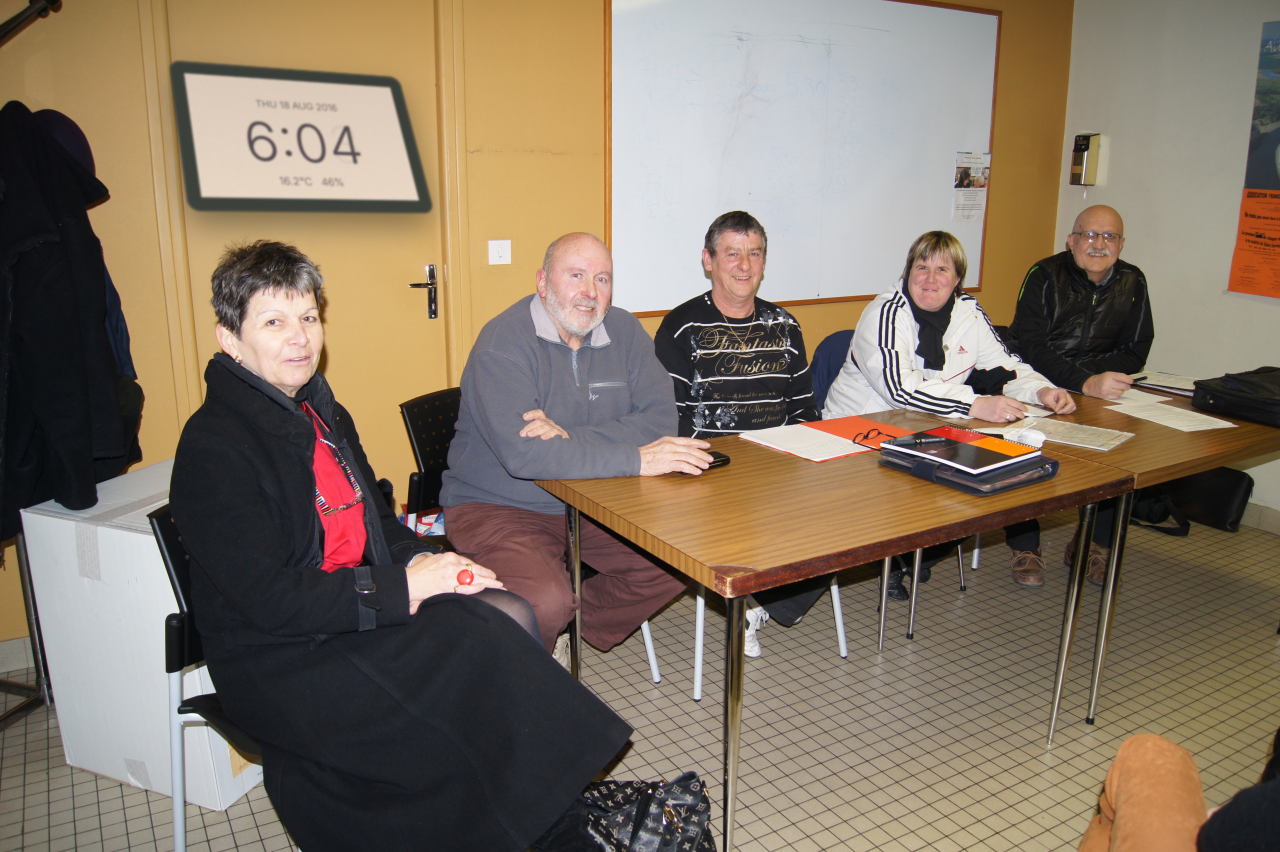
6:04
